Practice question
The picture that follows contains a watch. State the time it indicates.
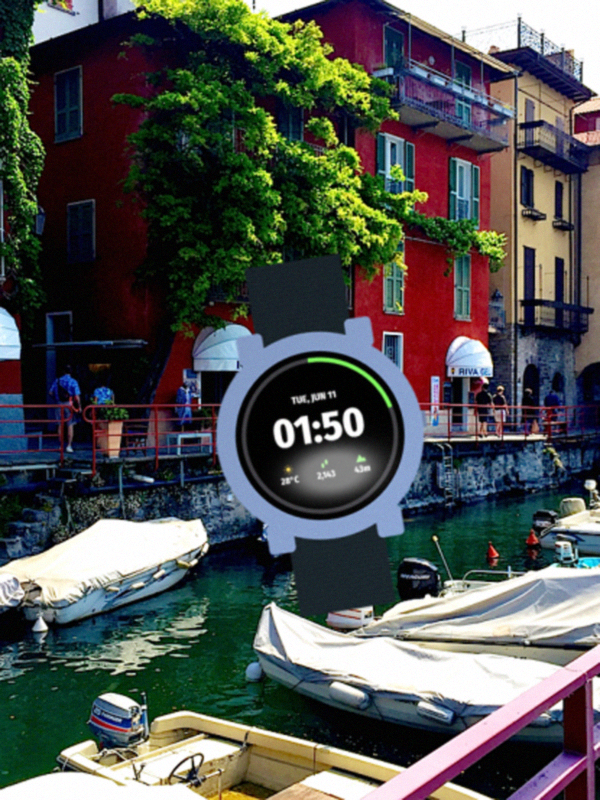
1:50
